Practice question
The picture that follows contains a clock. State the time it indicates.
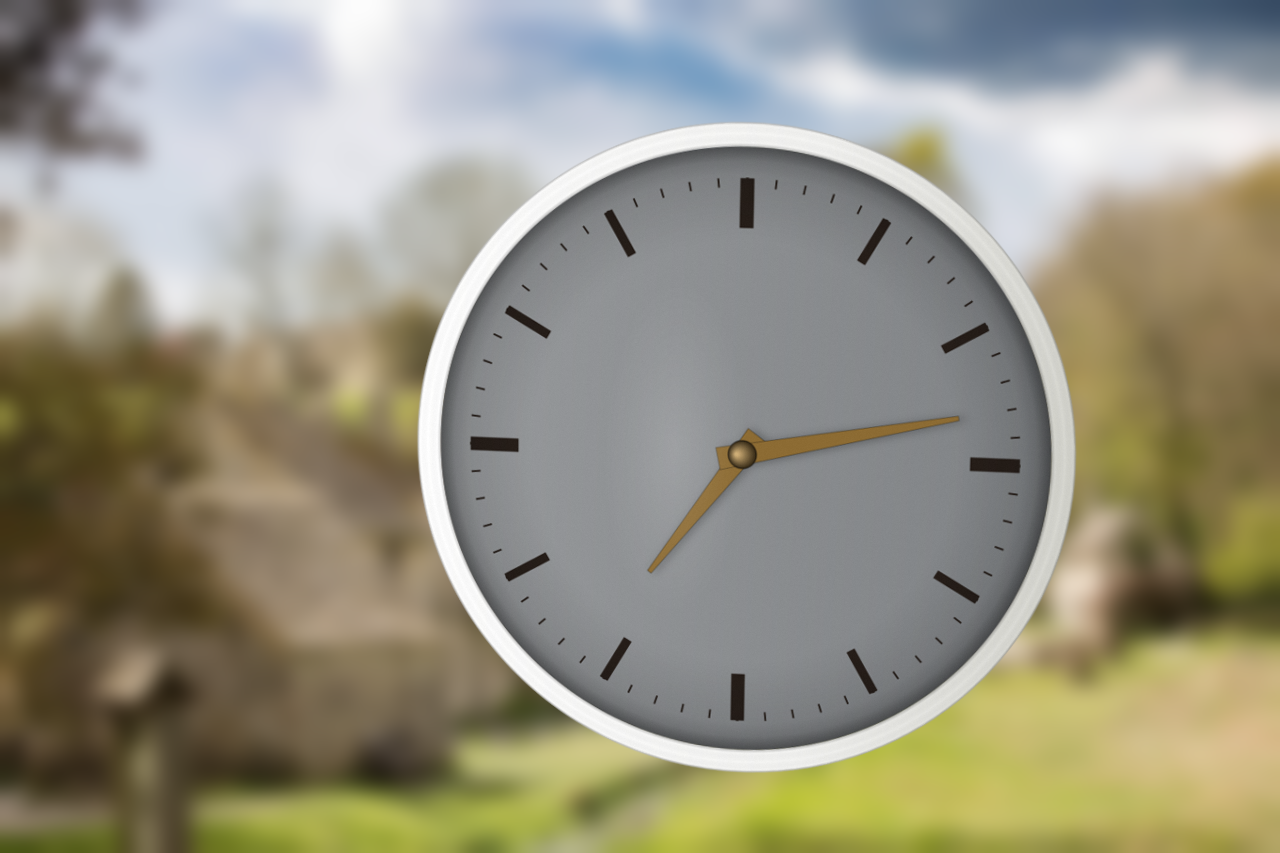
7:13
